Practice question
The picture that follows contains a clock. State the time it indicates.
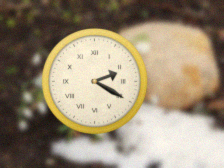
2:20
